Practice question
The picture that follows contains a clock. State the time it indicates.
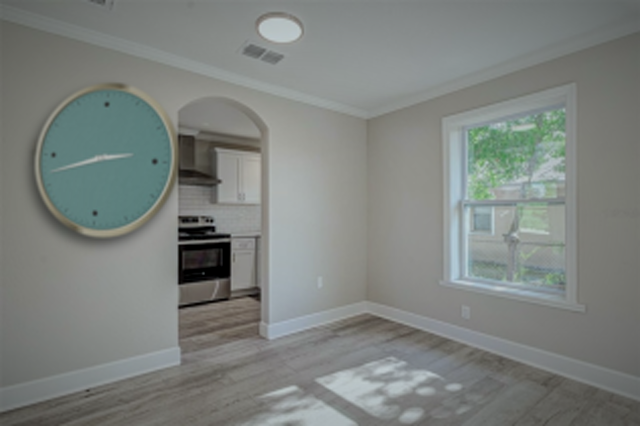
2:42
